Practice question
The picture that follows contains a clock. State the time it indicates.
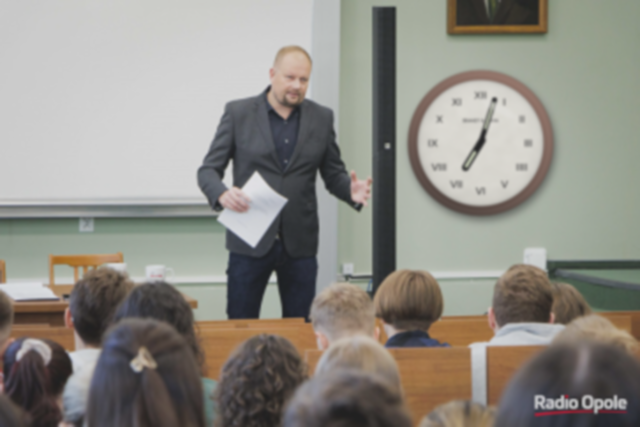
7:03
